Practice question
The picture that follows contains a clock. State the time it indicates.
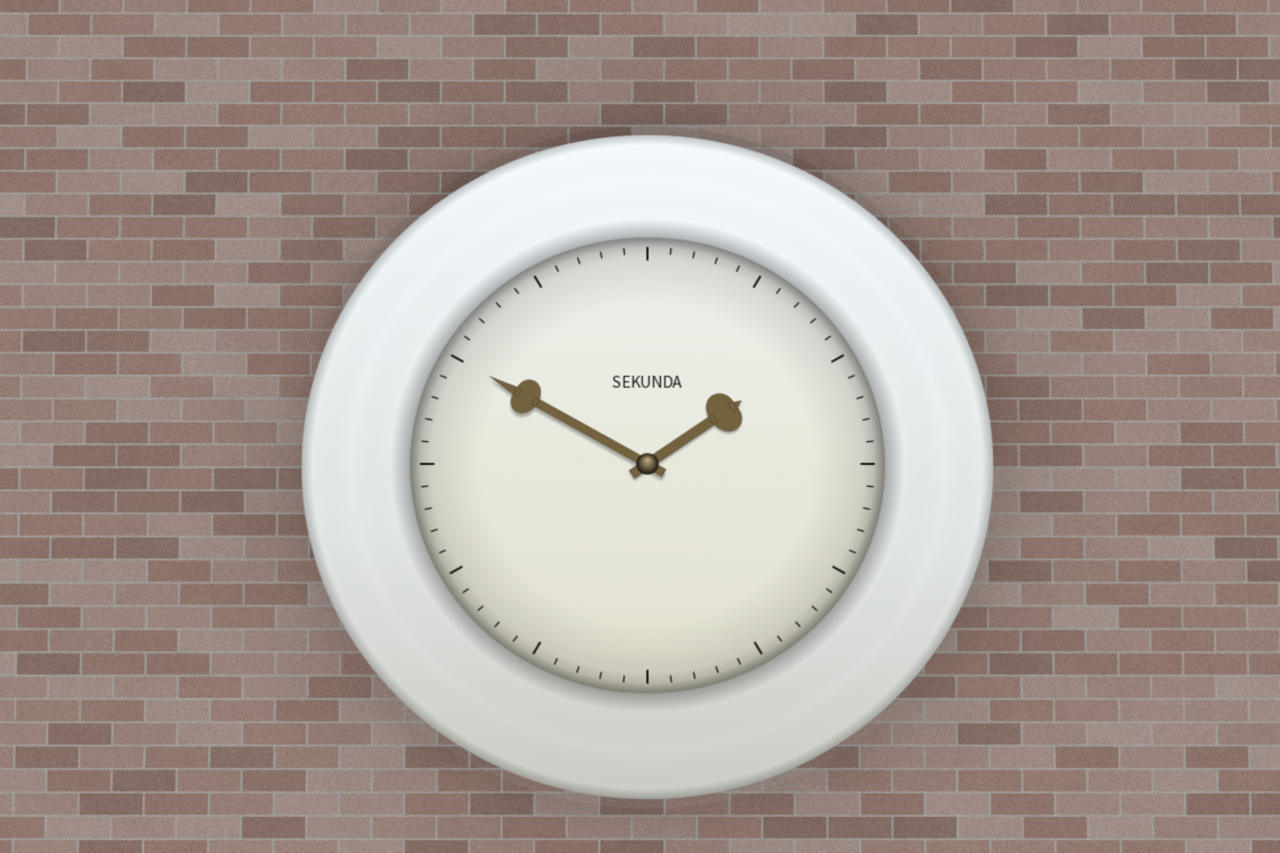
1:50
